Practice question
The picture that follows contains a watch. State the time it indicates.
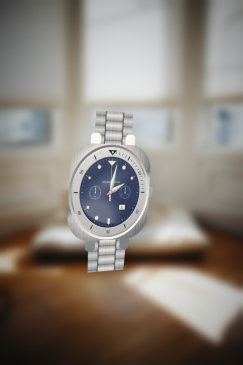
2:02
